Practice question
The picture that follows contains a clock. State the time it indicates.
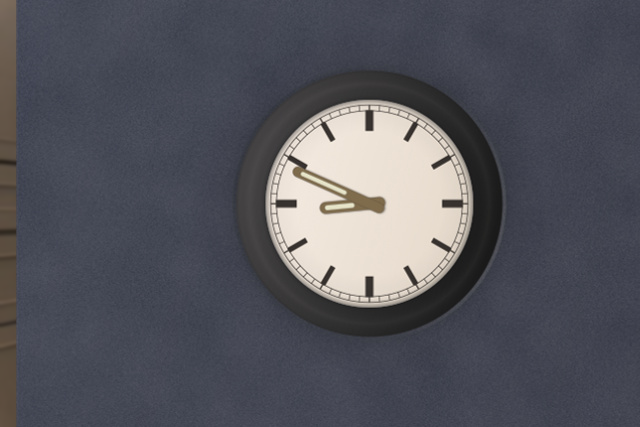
8:49
